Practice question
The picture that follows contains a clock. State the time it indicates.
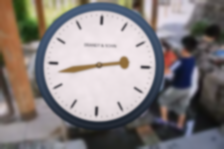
2:43
